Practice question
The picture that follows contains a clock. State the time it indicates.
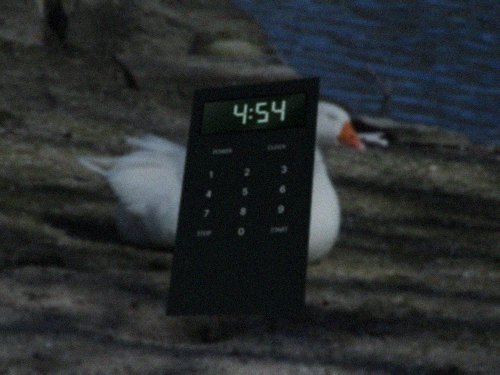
4:54
